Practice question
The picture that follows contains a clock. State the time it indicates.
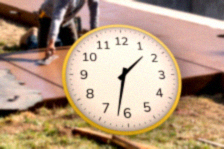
1:32
